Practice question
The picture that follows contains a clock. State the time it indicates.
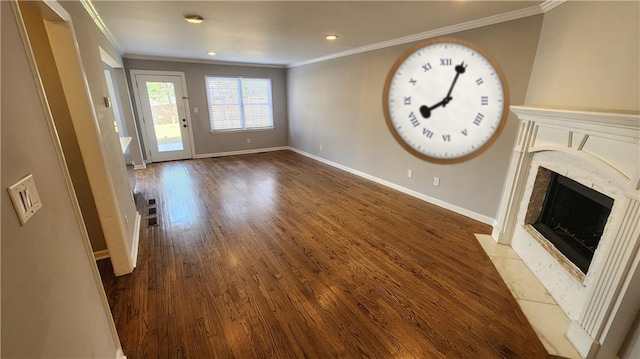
8:04
